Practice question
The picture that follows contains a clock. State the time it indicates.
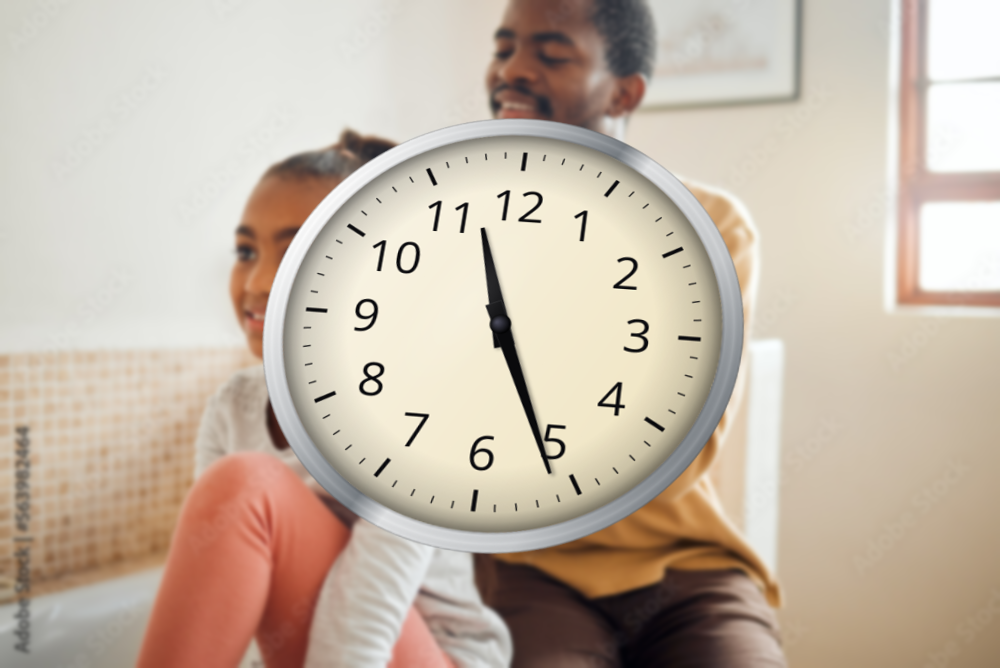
11:26
